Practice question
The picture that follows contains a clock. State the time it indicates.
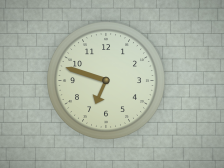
6:48
